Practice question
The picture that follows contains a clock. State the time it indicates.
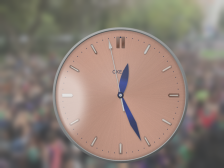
12:25:58
